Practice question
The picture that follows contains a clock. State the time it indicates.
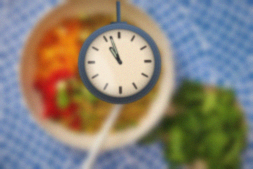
10:57
